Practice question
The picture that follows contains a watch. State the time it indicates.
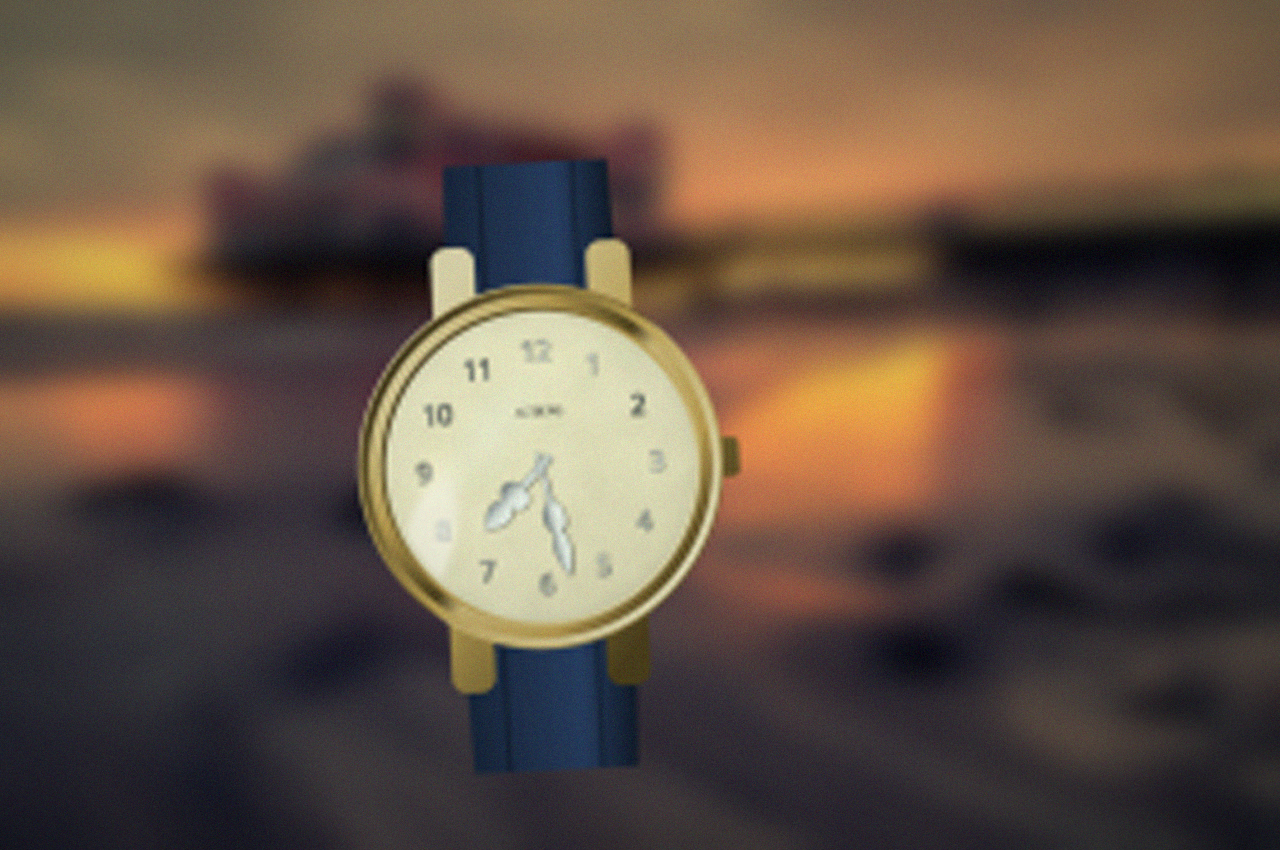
7:28
